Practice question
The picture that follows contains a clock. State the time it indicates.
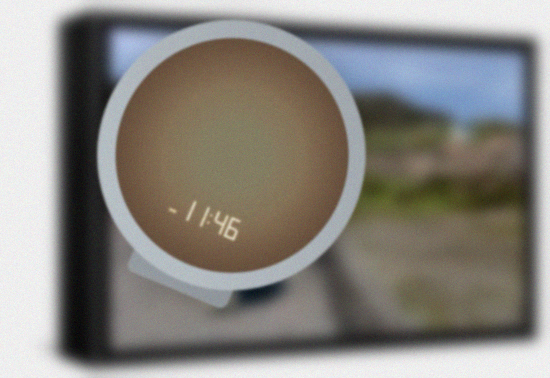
11:46
